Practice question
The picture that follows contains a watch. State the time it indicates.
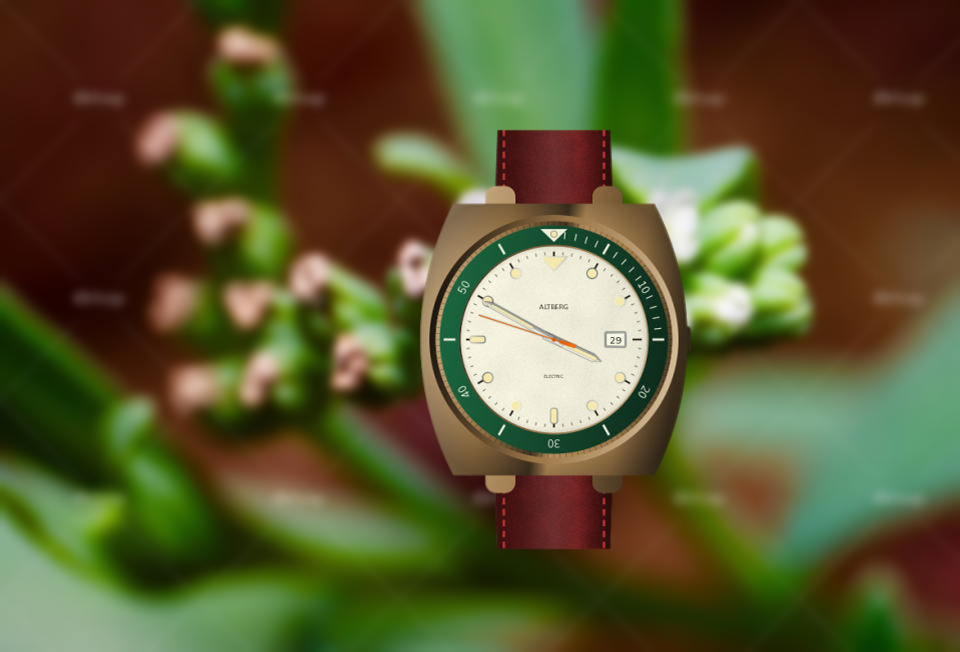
3:49:48
